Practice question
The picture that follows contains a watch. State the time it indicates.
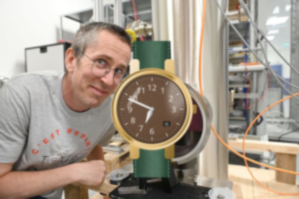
6:49
